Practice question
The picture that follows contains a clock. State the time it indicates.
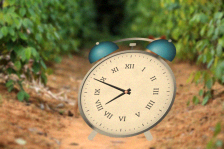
7:49
